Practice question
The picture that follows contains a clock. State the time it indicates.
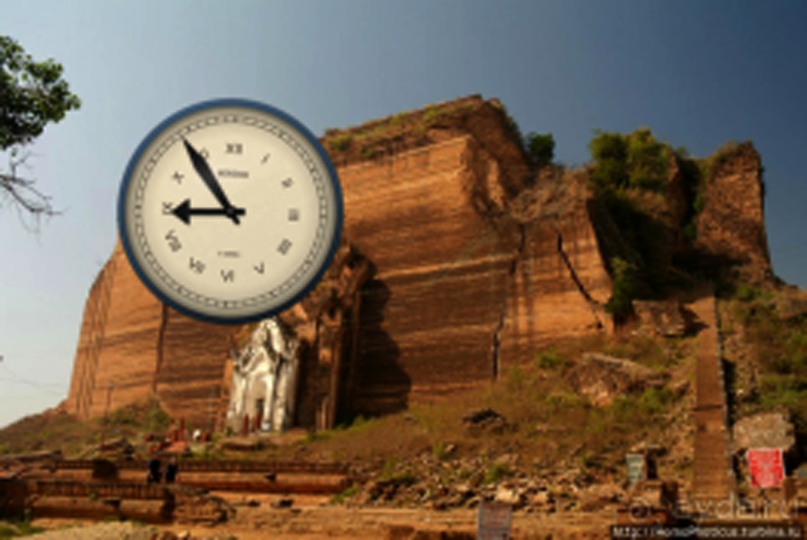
8:54
